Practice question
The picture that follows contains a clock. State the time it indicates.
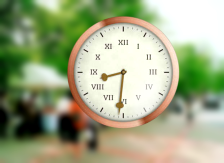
8:31
